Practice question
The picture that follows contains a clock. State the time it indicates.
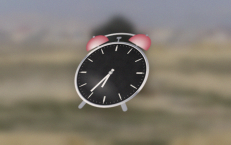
6:36
